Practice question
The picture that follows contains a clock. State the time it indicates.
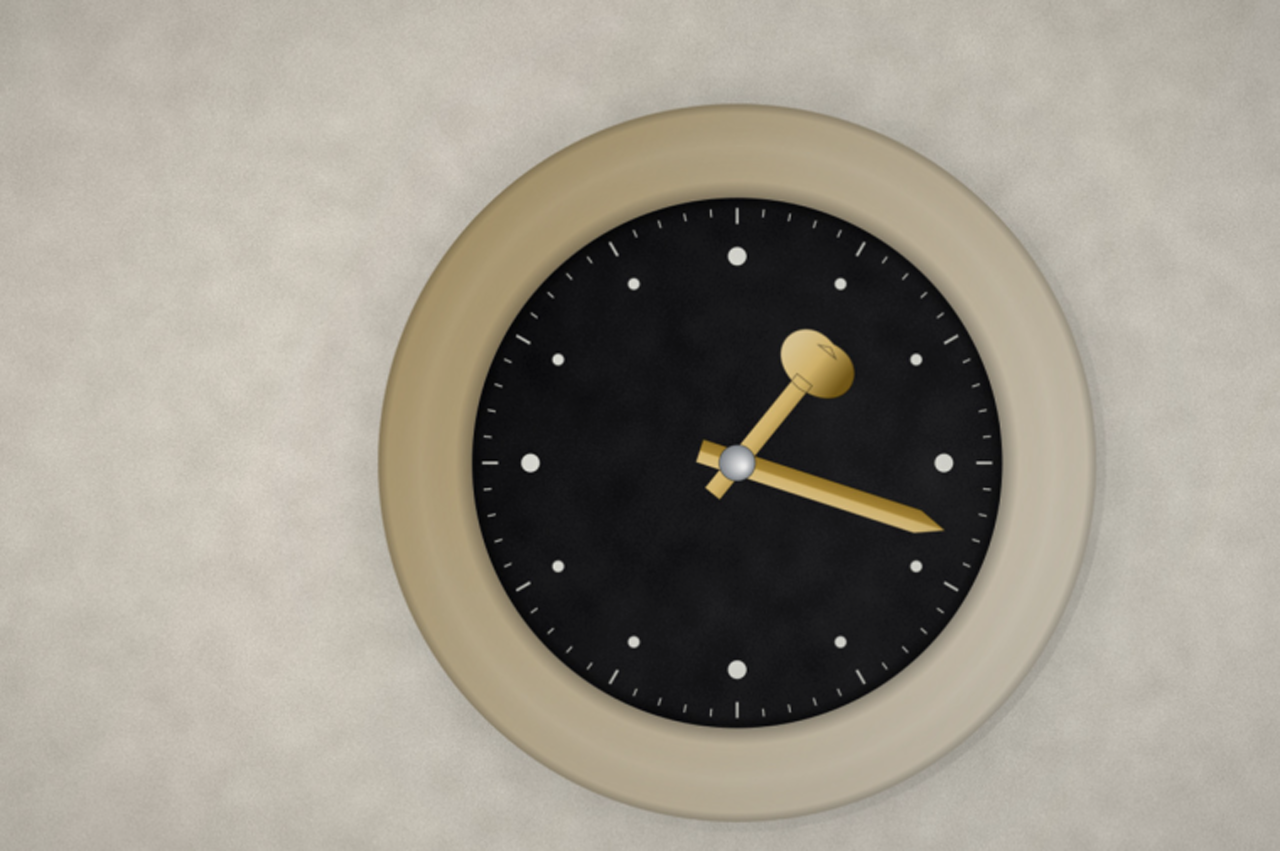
1:18
